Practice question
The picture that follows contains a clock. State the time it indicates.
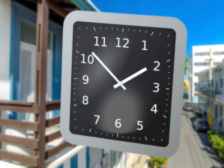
1:52
